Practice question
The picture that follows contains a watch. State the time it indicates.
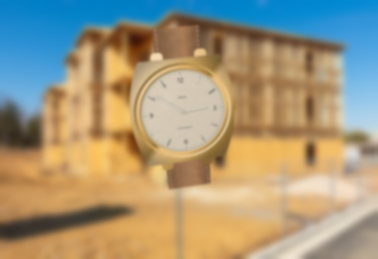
2:51
